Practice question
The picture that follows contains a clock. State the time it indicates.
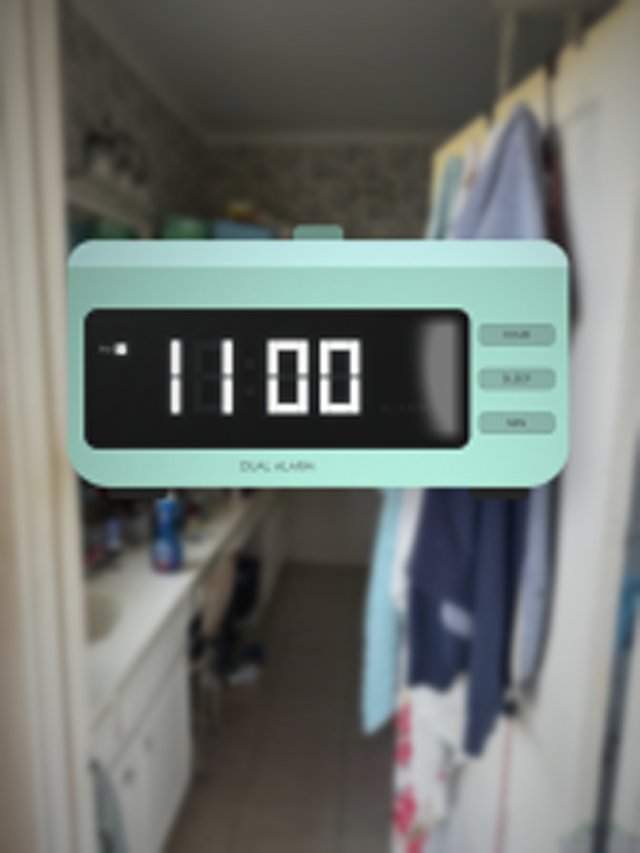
11:00
